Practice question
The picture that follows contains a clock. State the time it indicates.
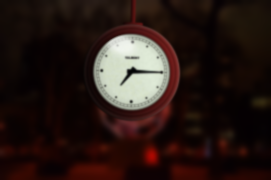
7:15
